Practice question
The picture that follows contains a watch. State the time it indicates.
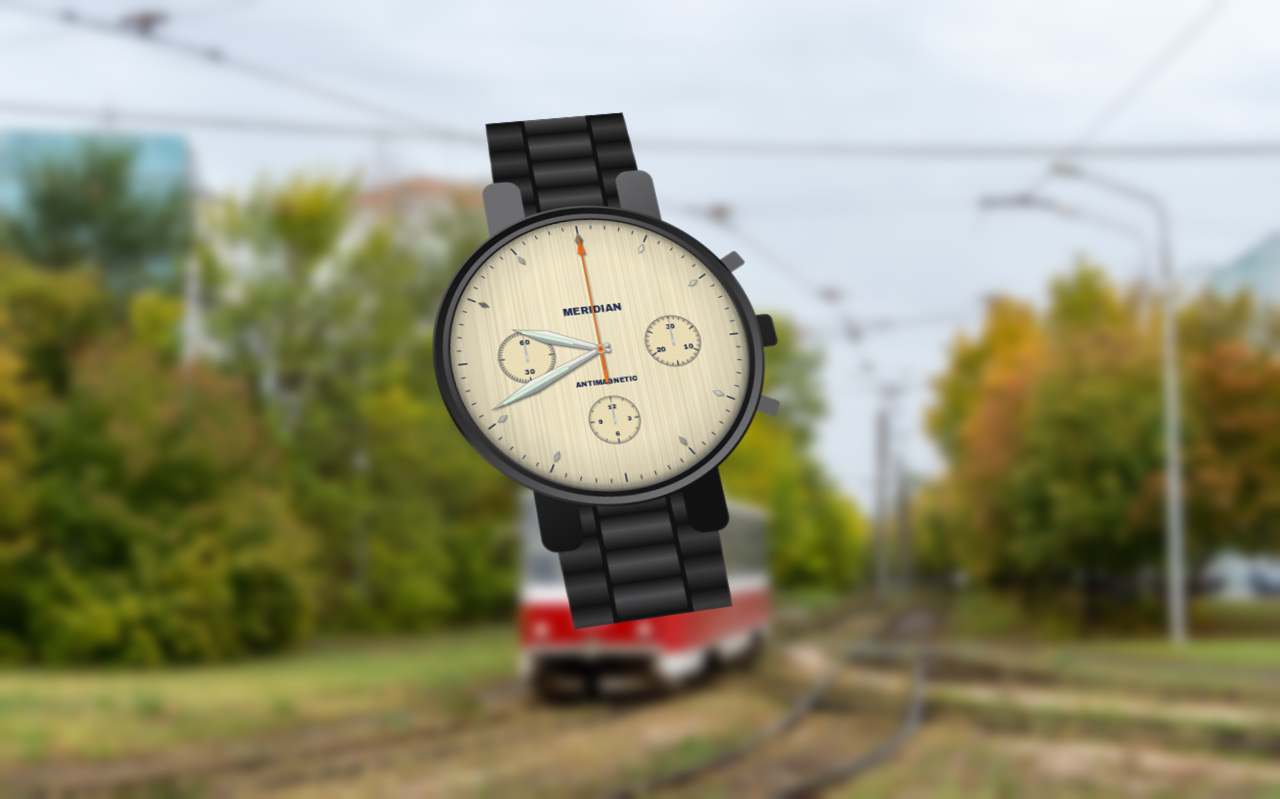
9:41
